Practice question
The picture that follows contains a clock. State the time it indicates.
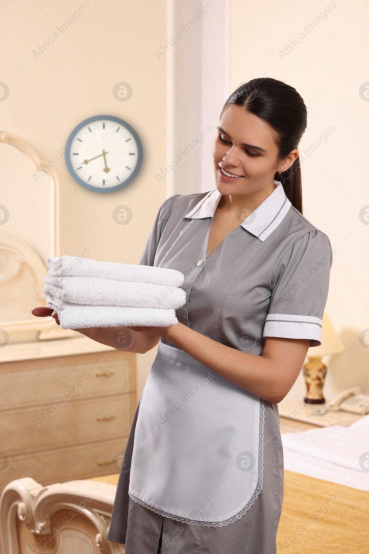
5:41
